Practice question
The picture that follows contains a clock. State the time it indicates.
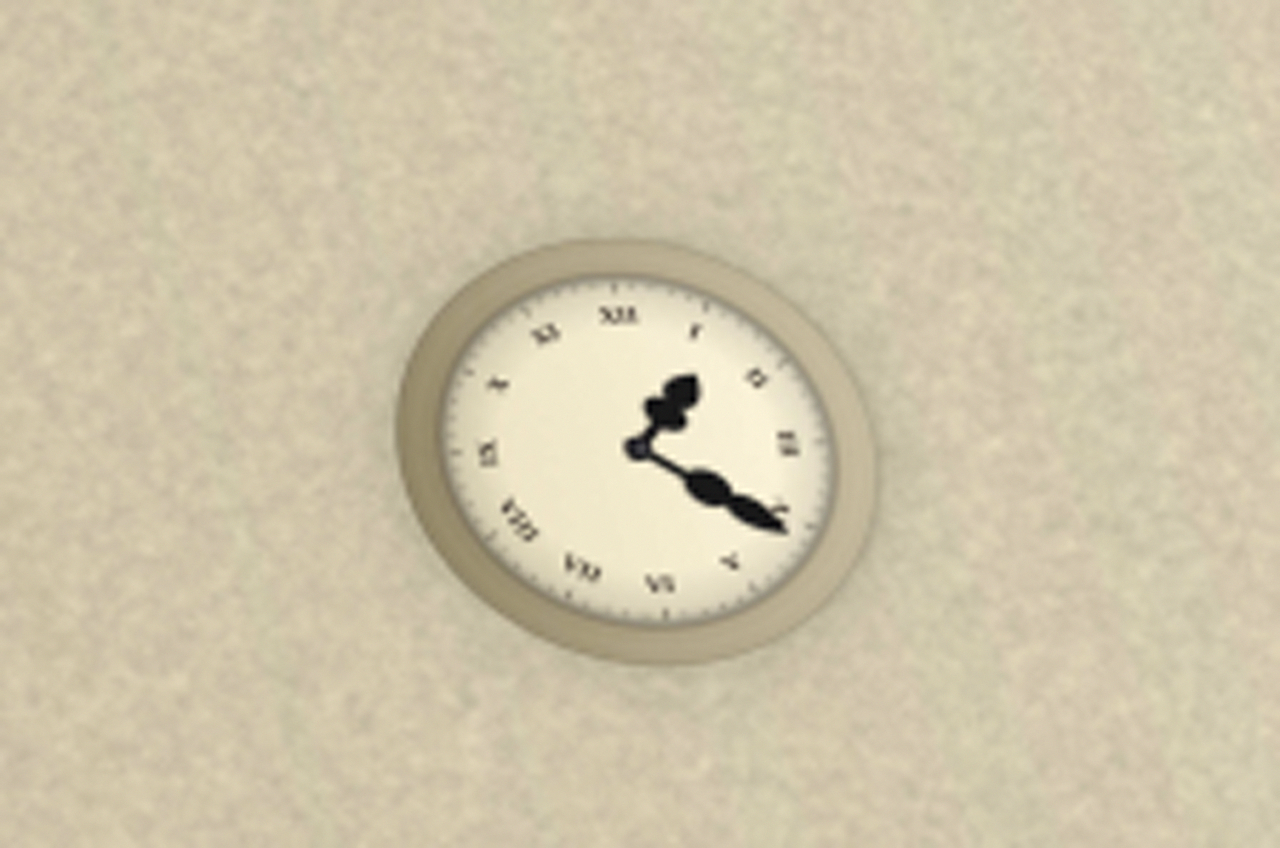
1:21
